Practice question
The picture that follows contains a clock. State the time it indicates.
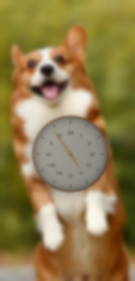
4:54
